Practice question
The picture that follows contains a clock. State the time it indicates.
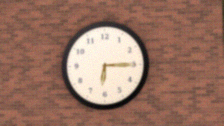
6:15
